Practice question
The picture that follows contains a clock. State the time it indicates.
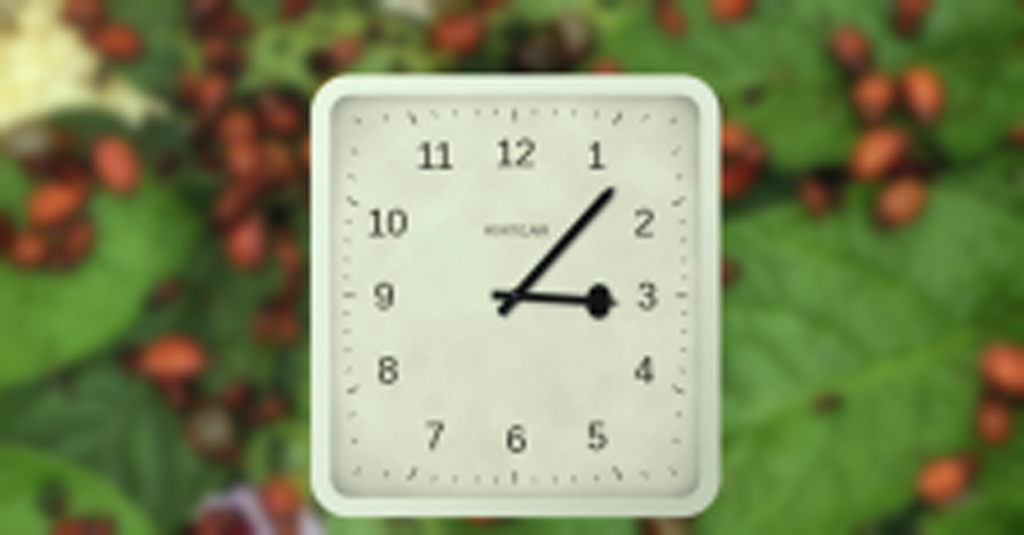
3:07
